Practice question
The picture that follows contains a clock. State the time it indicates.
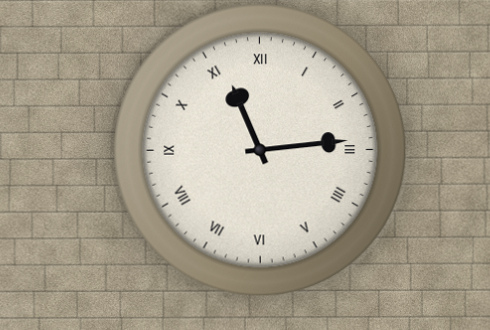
11:14
